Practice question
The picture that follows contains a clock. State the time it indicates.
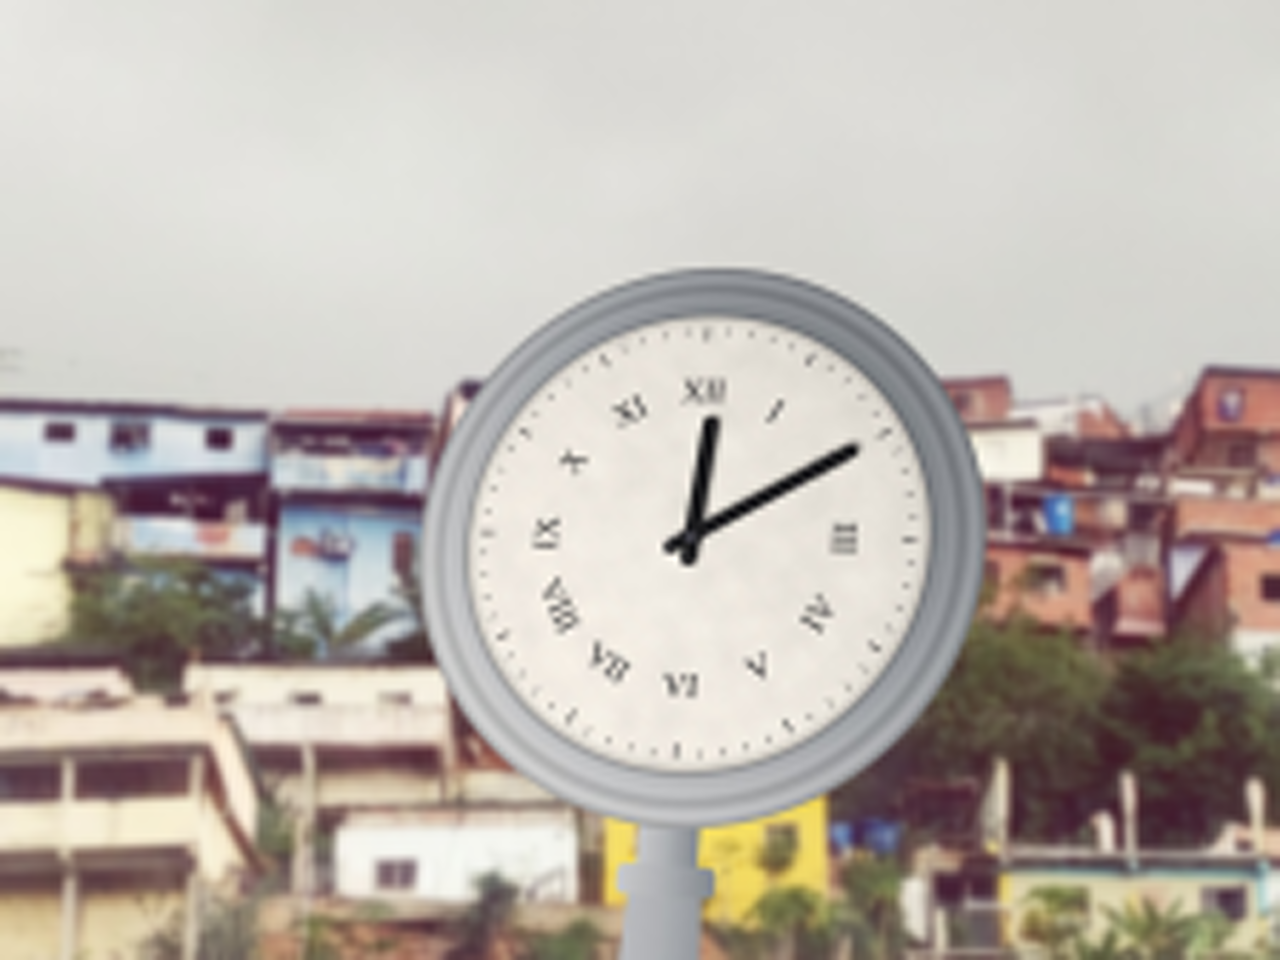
12:10
